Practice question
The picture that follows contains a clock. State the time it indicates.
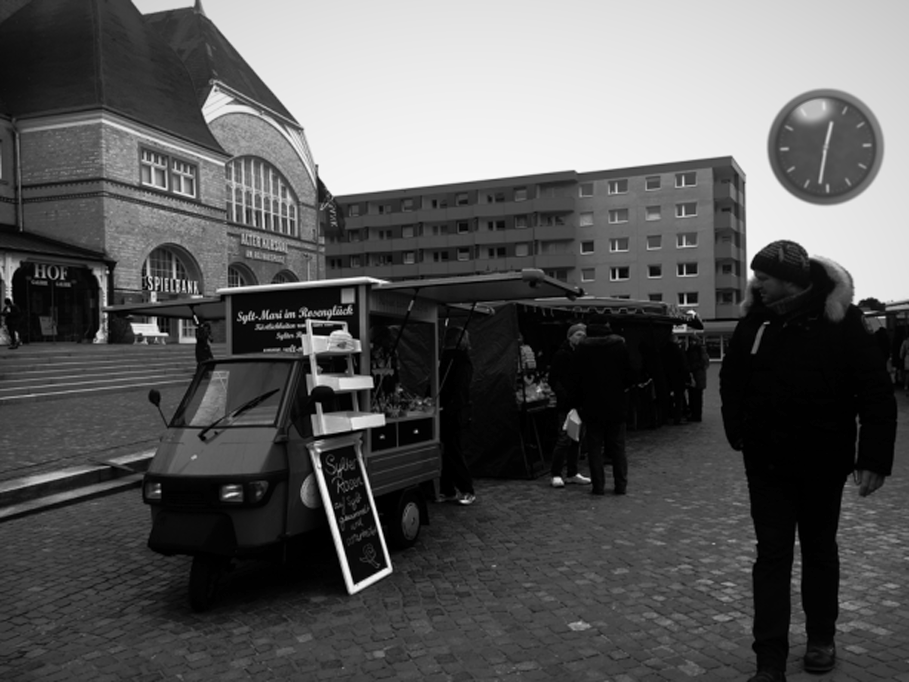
12:32
